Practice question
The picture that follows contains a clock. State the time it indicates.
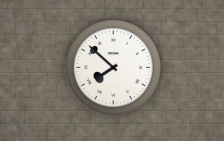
7:52
